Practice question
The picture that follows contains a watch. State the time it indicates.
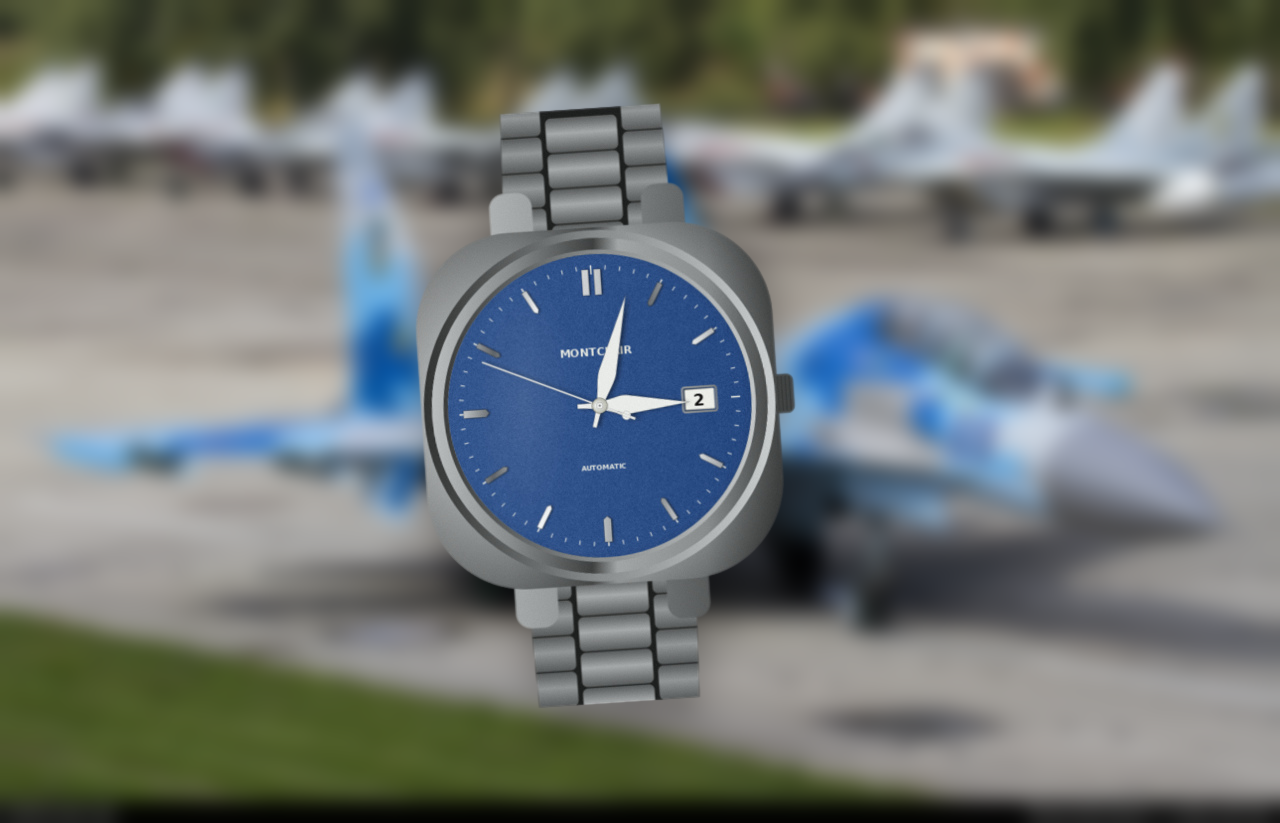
3:02:49
